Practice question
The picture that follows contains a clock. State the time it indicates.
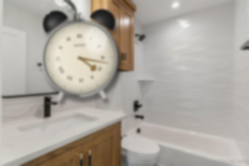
4:17
